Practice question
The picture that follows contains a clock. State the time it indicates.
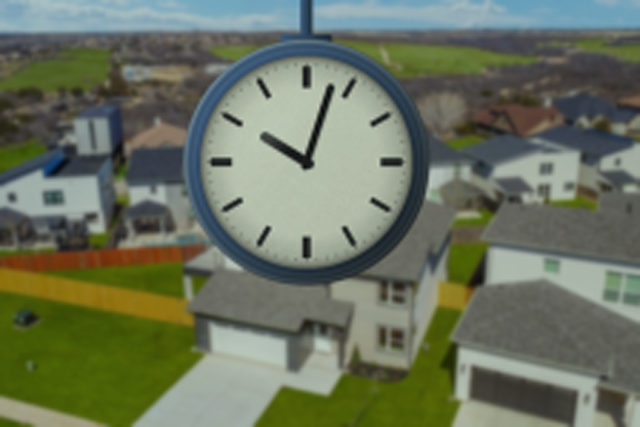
10:03
